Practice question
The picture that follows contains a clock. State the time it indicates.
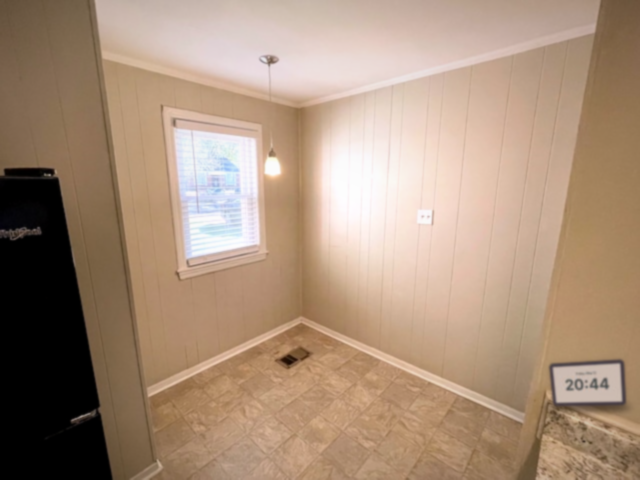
20:44
